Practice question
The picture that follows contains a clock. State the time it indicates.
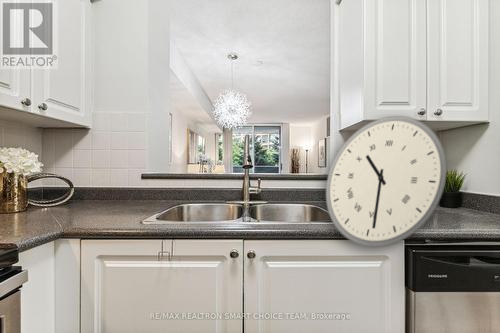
10:29
